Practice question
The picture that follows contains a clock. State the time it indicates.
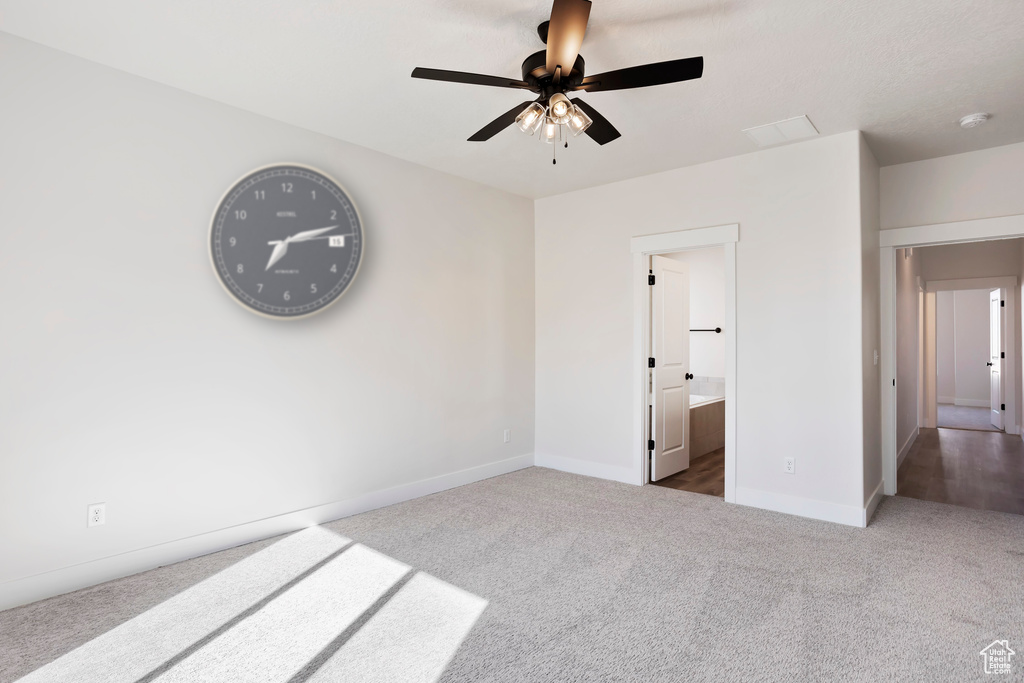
7:12:14
